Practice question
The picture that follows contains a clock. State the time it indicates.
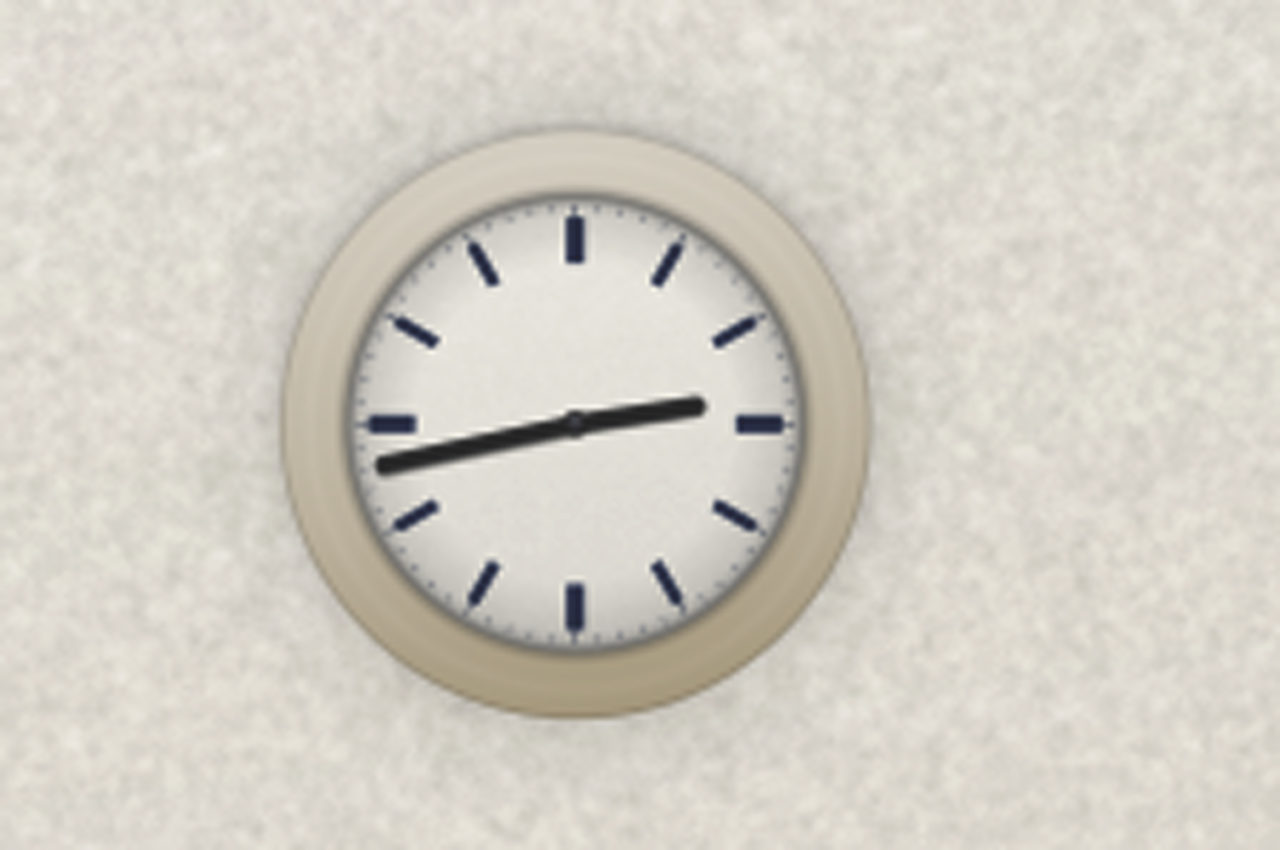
2:43
